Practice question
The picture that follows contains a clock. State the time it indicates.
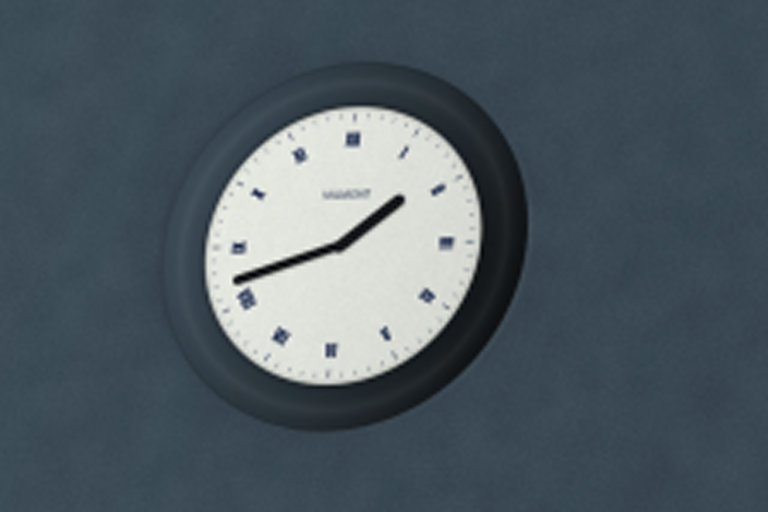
1:42
